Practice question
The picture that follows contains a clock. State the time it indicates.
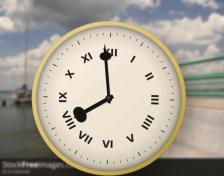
7:59
